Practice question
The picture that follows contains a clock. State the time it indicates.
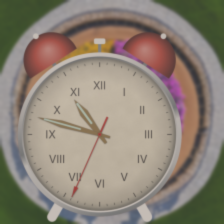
10:47:34
